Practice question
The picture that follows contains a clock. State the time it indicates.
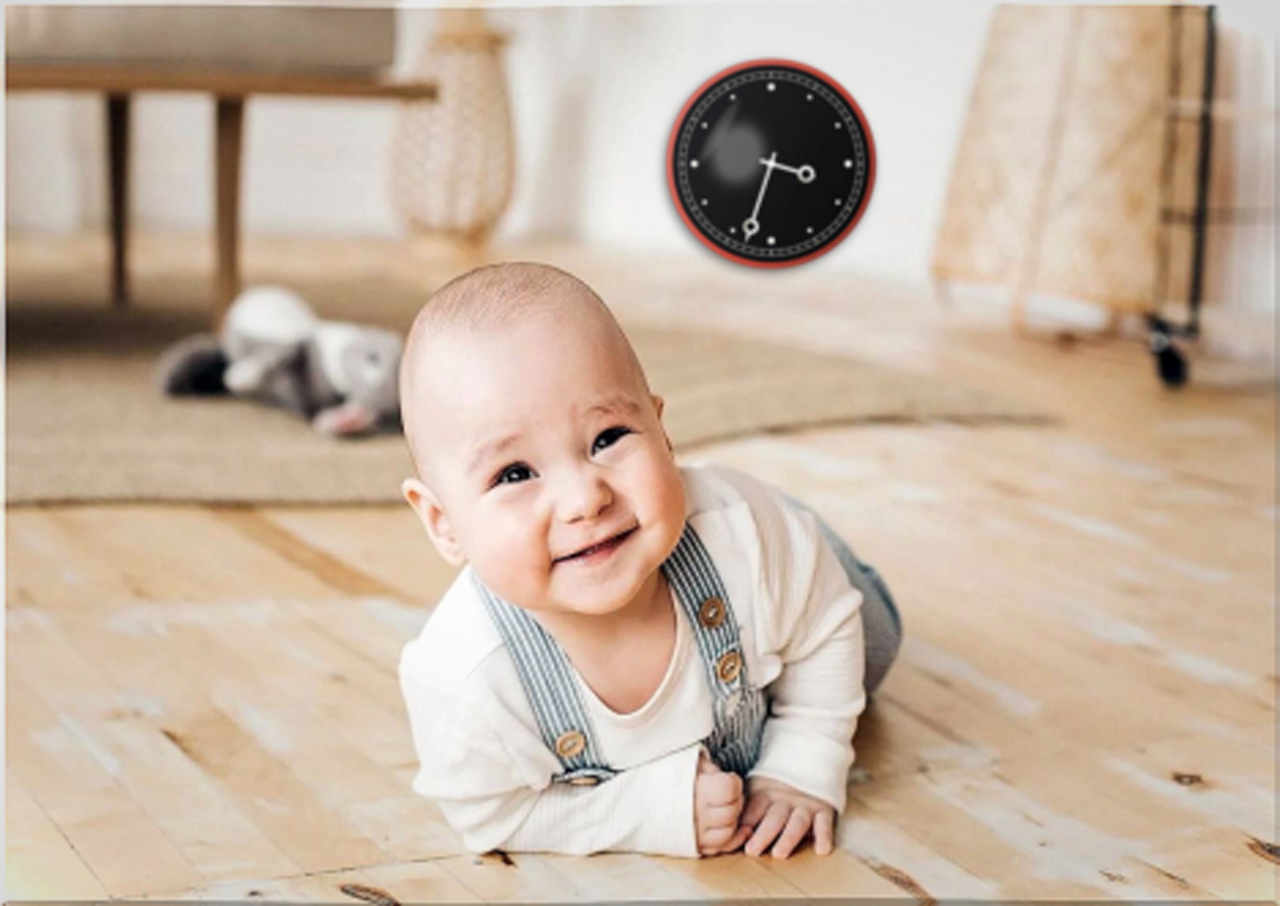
3:33
